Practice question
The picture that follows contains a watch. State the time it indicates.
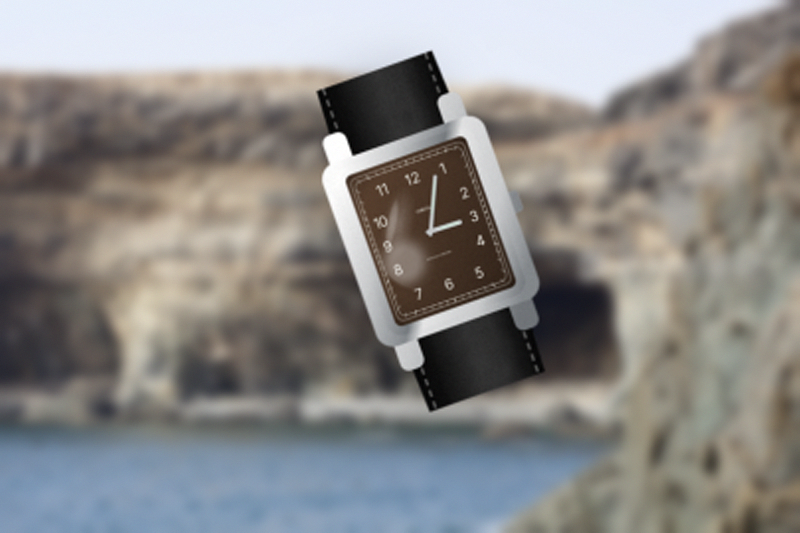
3:04
